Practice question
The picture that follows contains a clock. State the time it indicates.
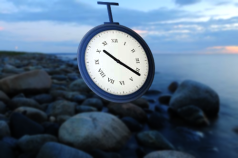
10:21
